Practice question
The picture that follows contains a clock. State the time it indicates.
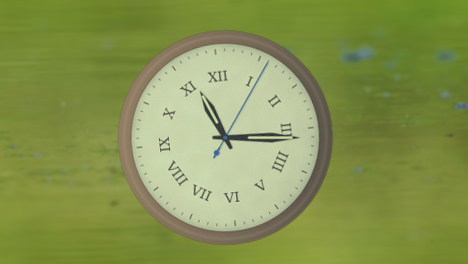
11:16:06
